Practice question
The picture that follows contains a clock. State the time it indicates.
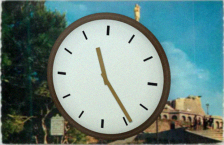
11:24
